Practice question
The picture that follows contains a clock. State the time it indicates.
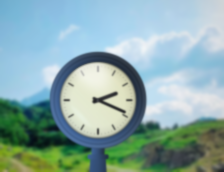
2:19
